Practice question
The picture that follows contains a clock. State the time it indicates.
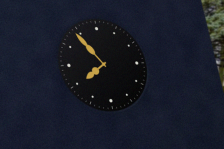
7:54
